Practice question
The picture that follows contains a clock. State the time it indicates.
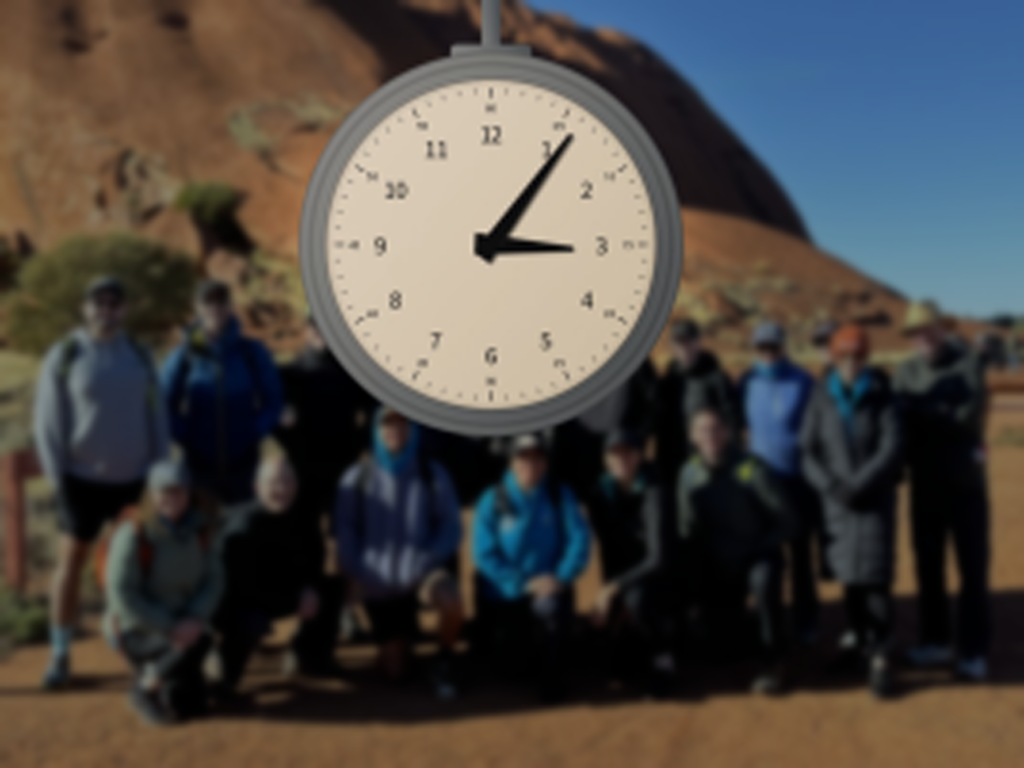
3:06
